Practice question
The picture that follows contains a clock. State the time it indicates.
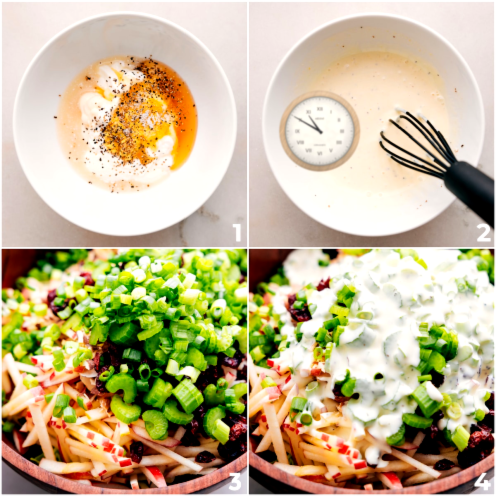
10:50
